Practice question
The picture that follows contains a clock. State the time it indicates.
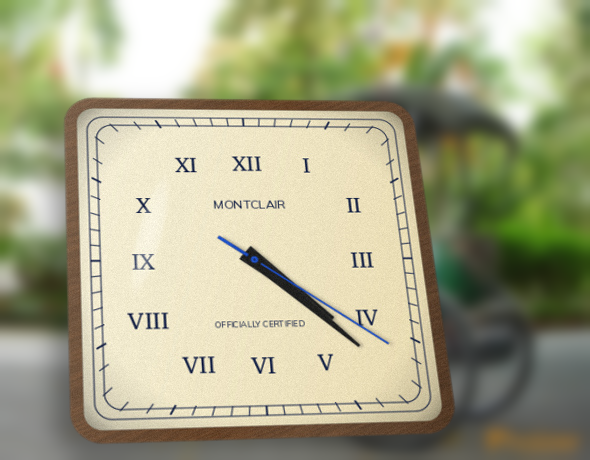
4:22:21
